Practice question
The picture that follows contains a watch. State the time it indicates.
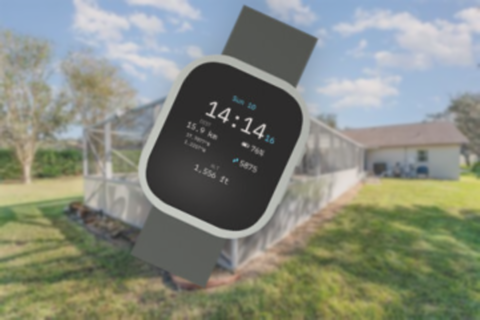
14:14
